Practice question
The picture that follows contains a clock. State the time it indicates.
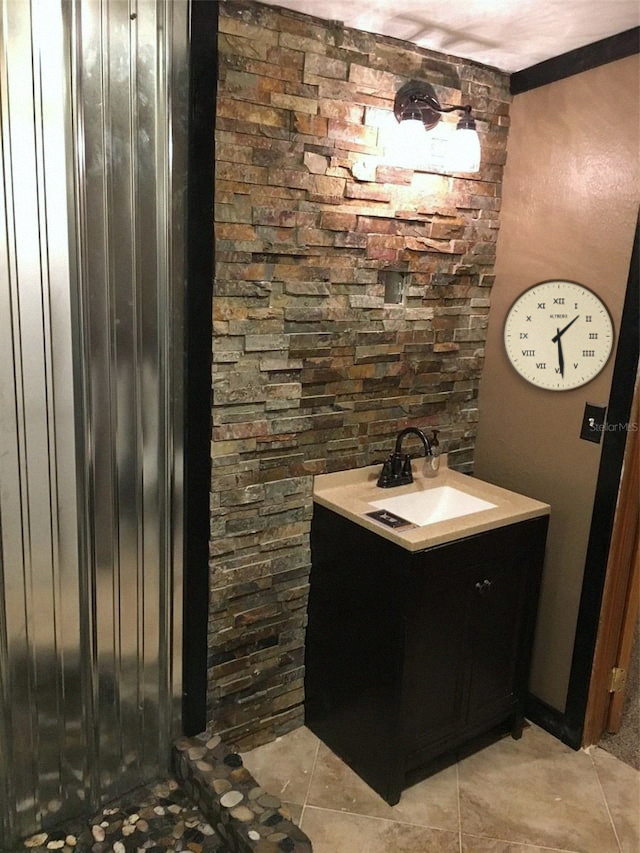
1:29
